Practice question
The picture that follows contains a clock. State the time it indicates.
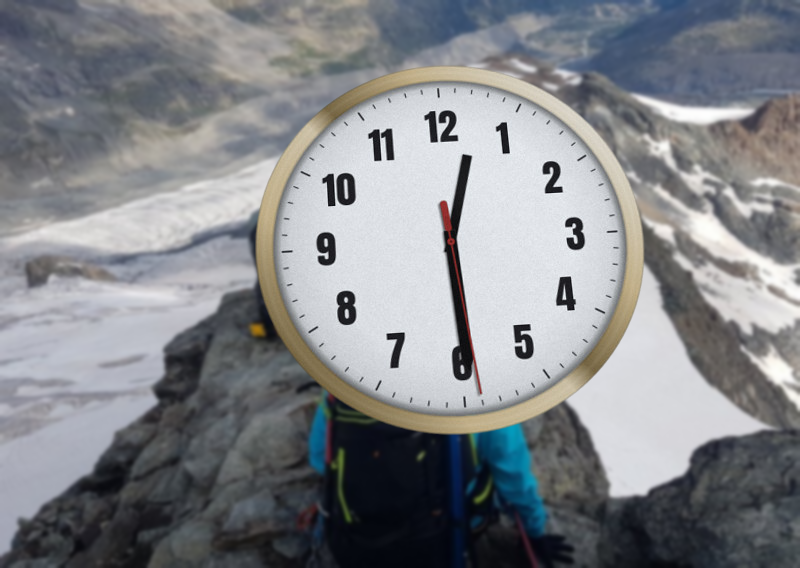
12:29:29
